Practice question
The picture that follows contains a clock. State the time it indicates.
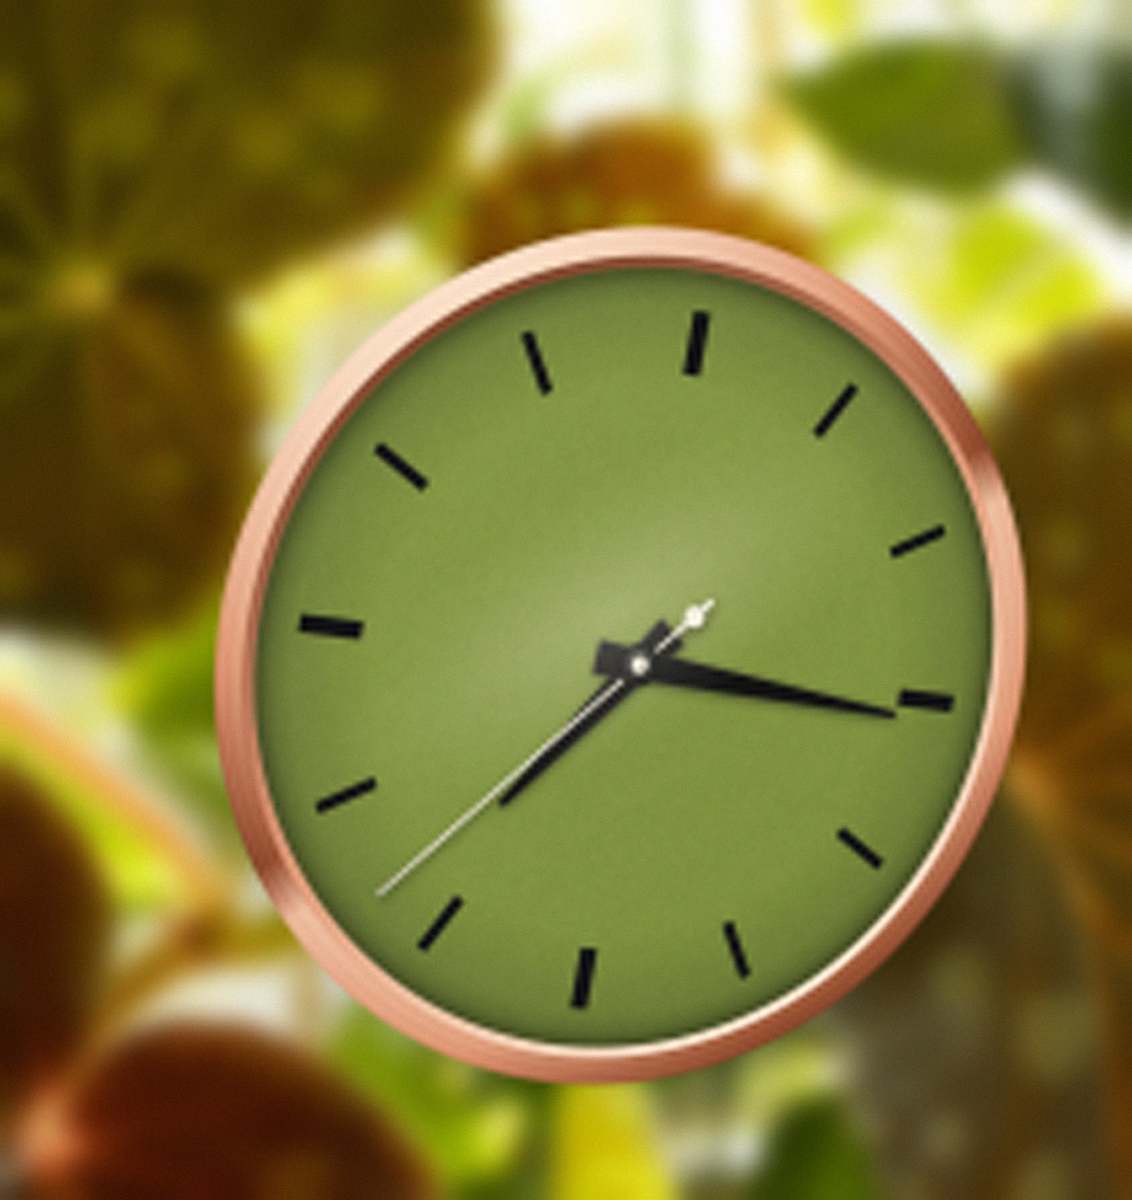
7:15:37
